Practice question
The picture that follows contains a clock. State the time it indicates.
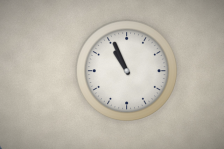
10:56
